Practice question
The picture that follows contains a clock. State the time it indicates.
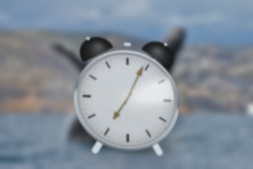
7:04
